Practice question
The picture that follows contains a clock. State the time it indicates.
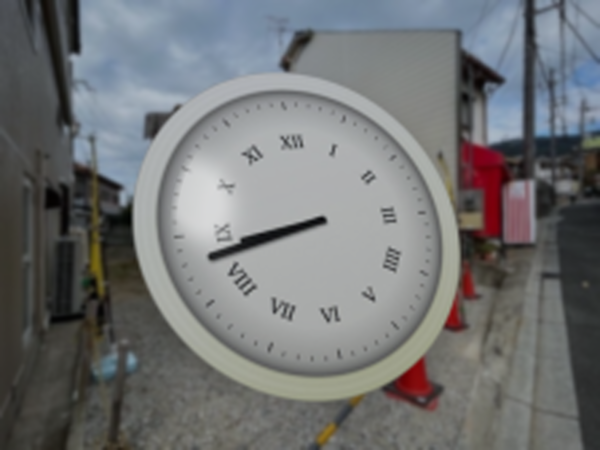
8:43
